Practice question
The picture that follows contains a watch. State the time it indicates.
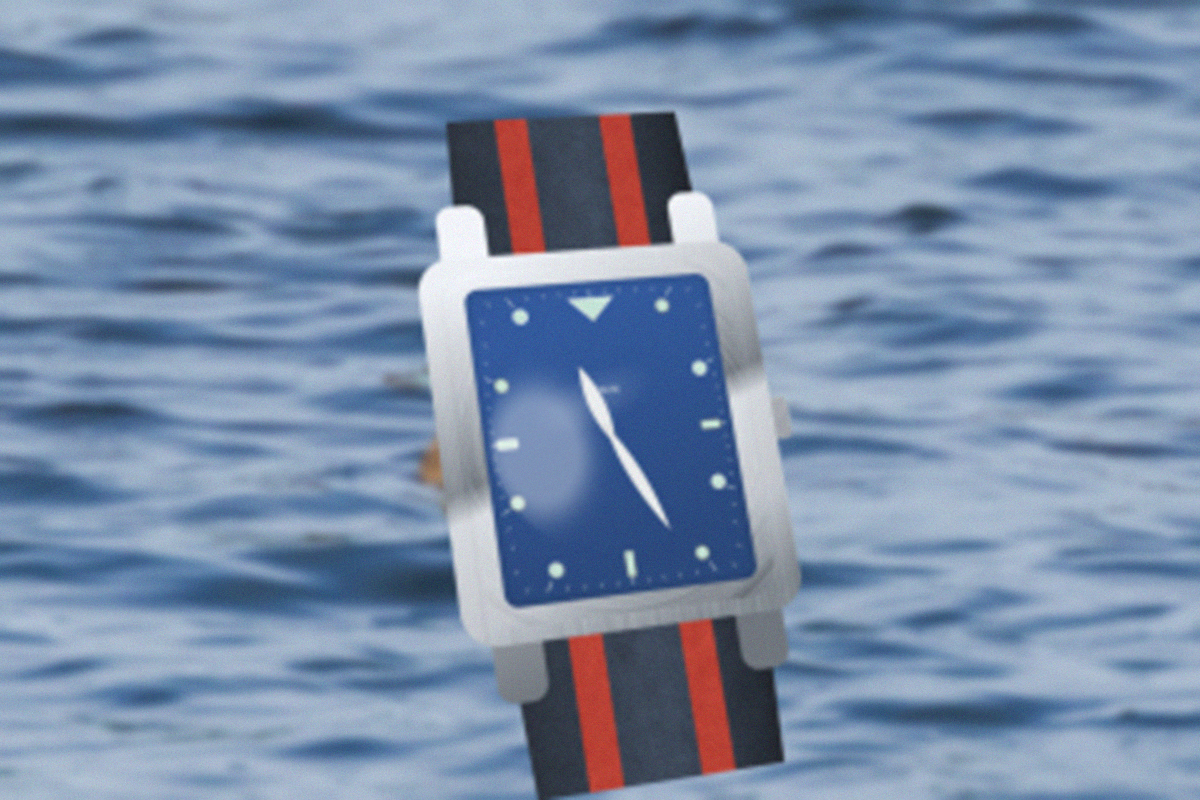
11:26
